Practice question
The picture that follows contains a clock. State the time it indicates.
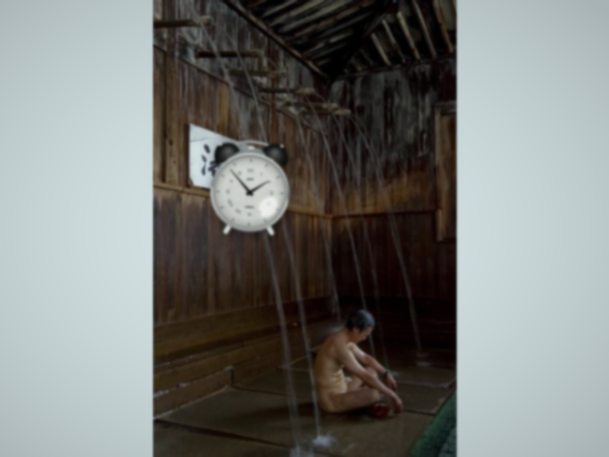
1:53
